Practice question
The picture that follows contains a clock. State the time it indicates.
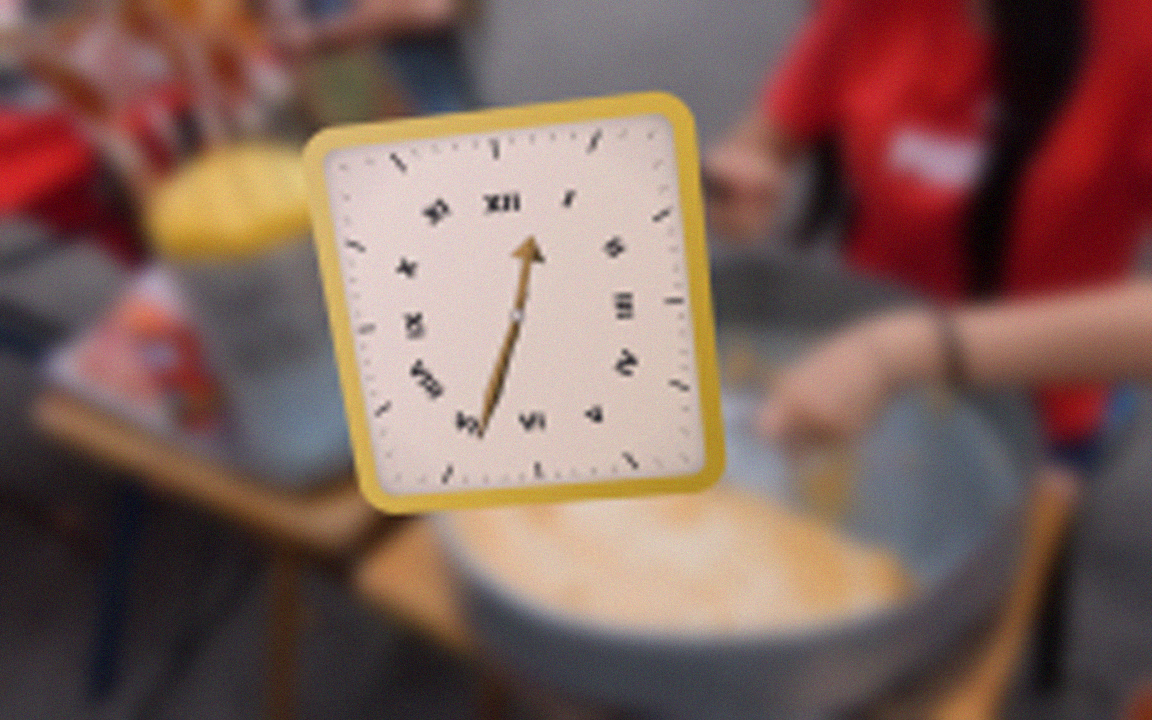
12:34
